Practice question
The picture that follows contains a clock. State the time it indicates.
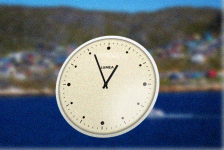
12:56
